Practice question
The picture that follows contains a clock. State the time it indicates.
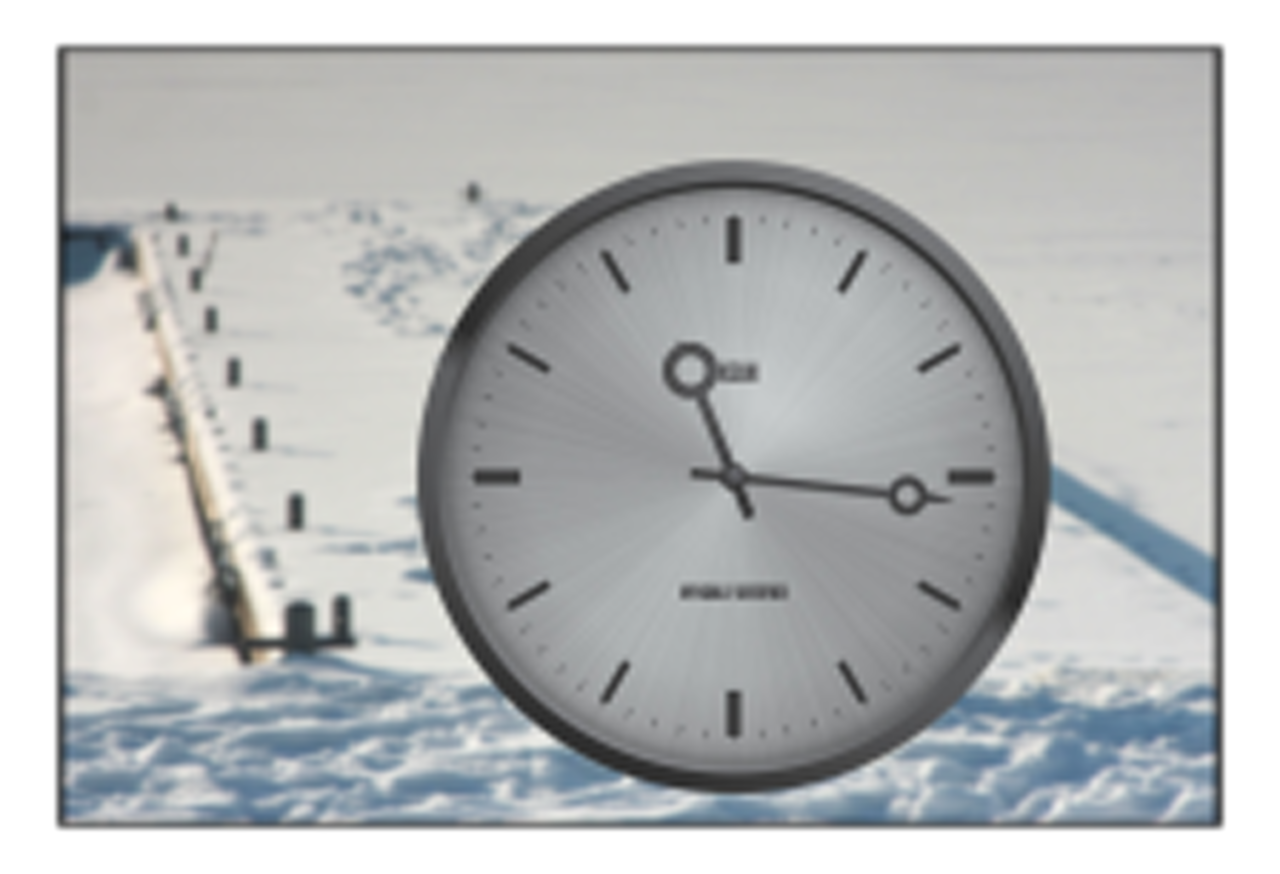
11:16
